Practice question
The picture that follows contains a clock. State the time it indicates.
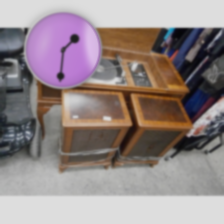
1:31
